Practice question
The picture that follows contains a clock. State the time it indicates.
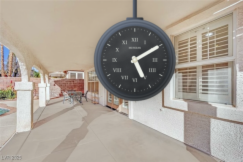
5:10
